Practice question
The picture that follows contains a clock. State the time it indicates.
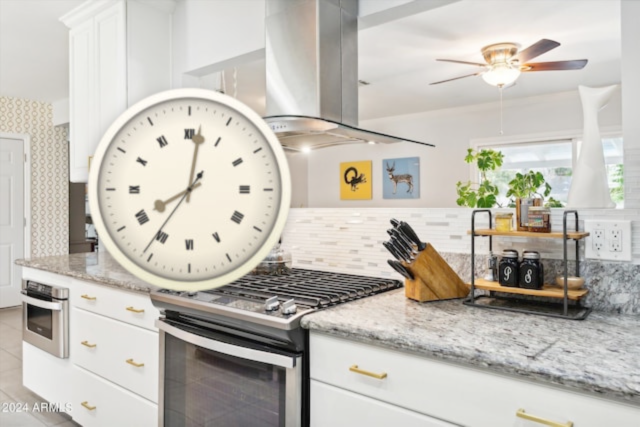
8:01:36
